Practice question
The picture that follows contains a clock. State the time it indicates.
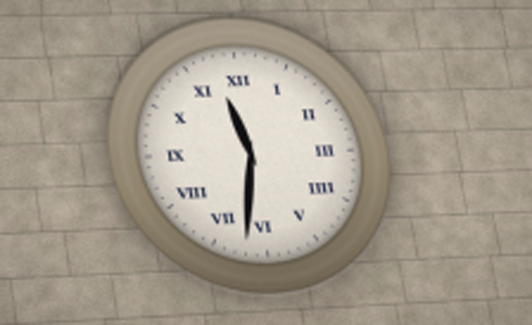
11:32
